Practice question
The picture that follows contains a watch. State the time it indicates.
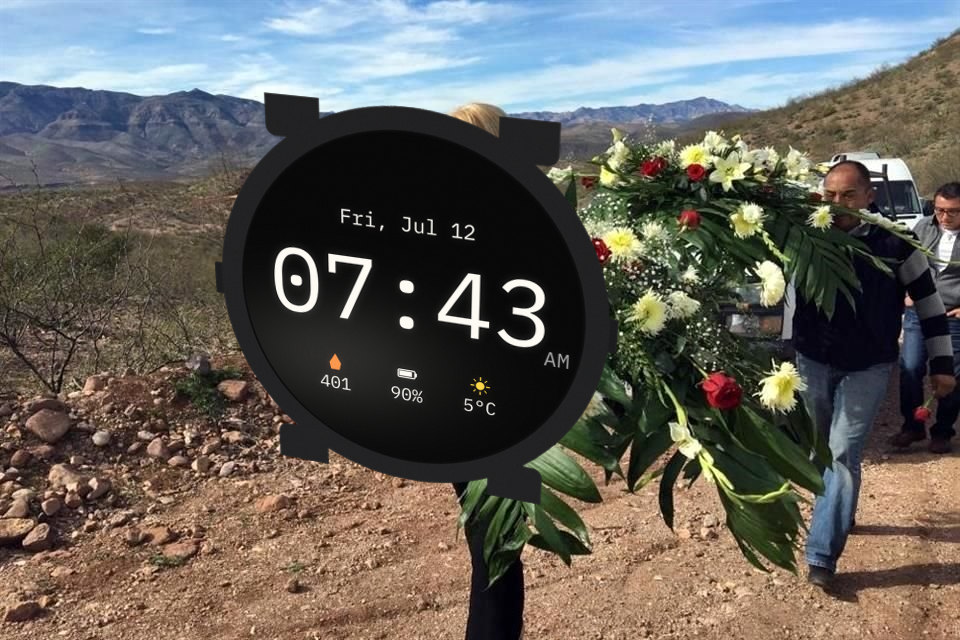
7:43
